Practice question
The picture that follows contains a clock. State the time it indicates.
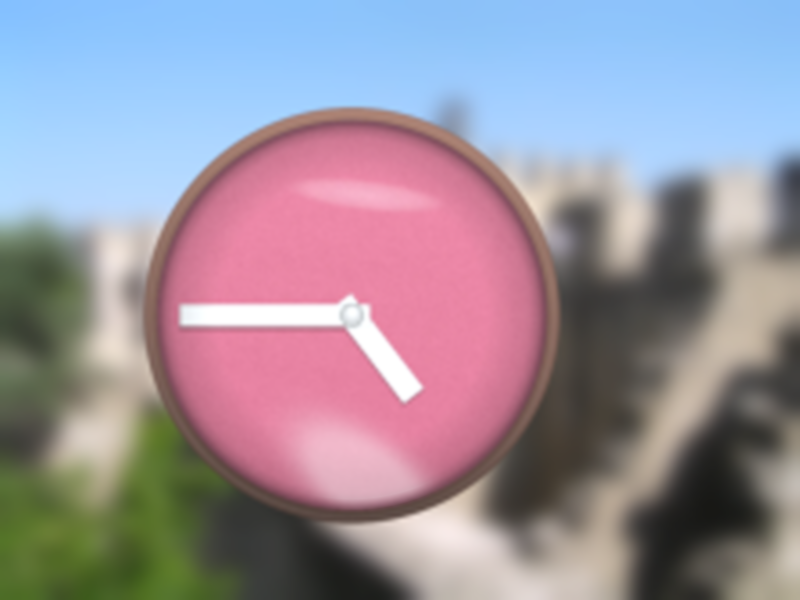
4:45
